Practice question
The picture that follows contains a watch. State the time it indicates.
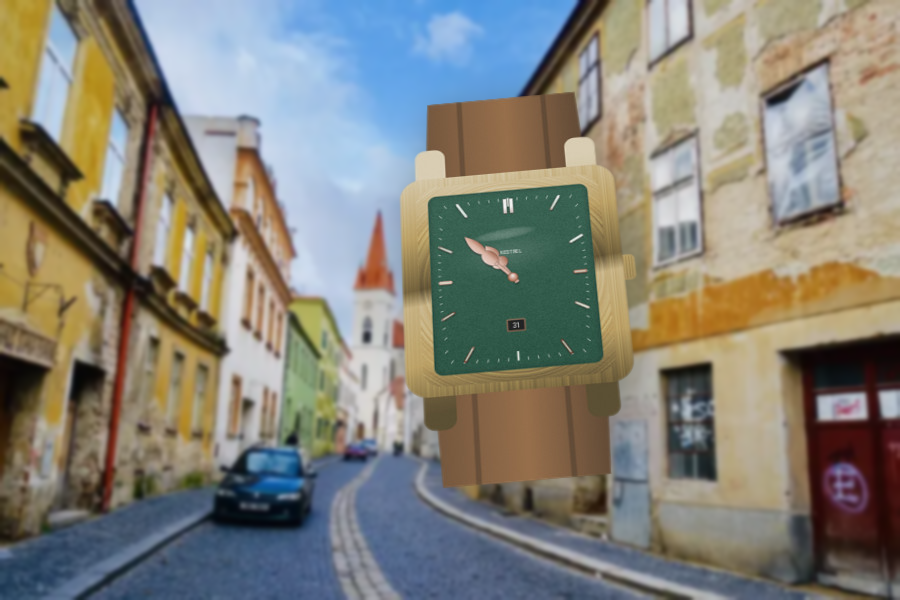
10:53
